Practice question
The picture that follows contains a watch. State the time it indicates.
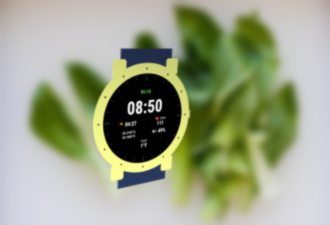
8:50
